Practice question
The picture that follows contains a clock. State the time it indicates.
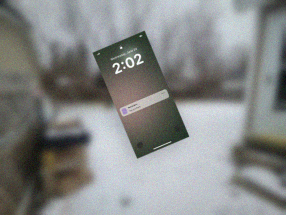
2:02
